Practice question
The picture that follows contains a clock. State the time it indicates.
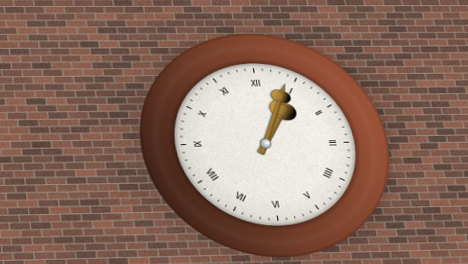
1:04
